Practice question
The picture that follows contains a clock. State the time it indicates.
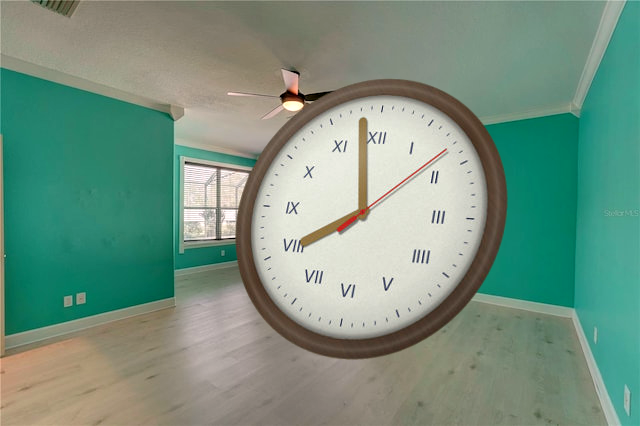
7:58:08
